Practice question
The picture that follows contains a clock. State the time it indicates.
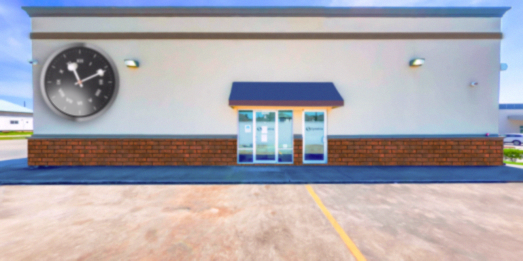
11:11
